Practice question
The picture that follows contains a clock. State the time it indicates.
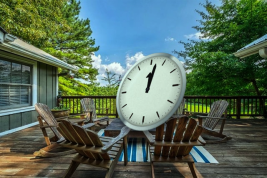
12:02
